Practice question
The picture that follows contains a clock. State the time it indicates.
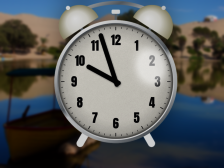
9:57
